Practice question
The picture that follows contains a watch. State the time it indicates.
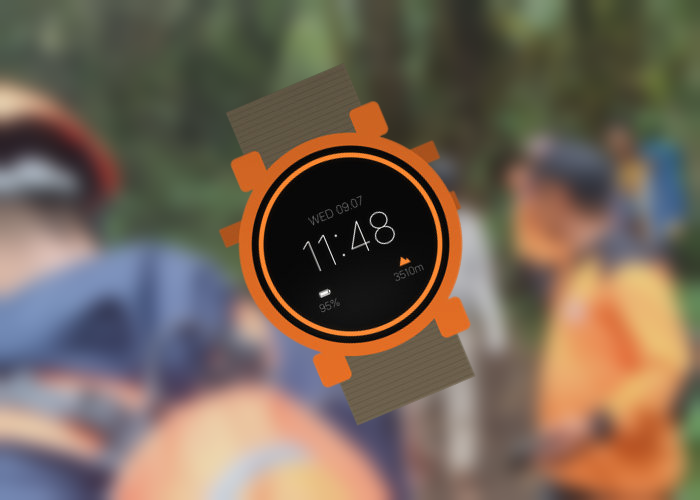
11:48
